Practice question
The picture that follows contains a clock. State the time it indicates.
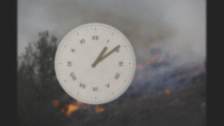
1:09
